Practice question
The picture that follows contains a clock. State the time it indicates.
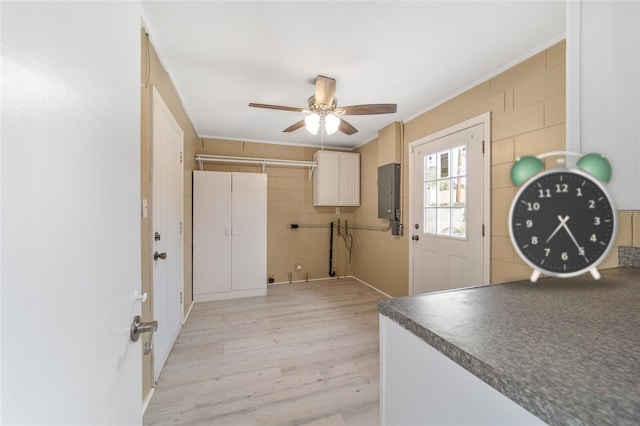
7:25
